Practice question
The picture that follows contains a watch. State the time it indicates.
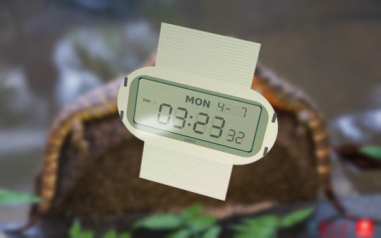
3:23:32
